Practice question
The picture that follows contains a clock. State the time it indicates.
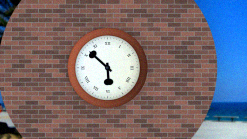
5:52
